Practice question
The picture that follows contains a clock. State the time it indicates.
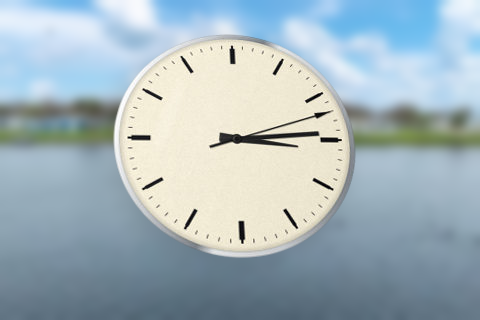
3:14:12
